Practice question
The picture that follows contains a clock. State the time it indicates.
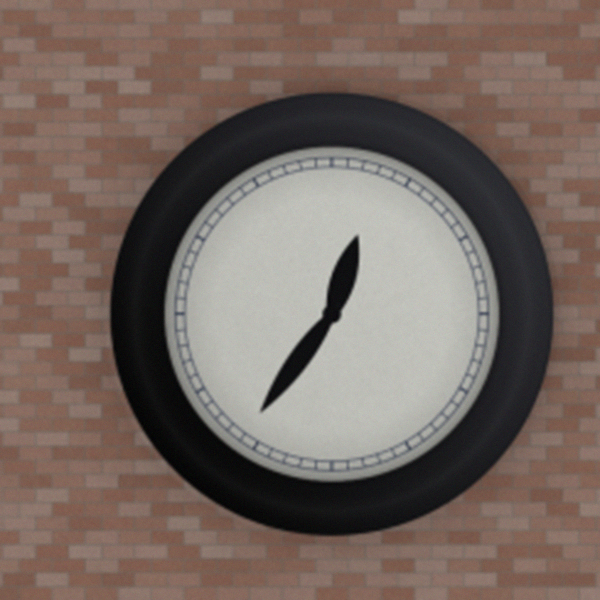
12:36
